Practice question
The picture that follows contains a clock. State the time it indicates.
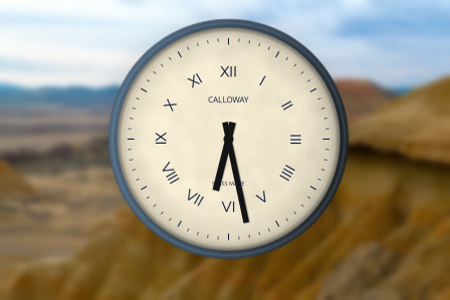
6:28
